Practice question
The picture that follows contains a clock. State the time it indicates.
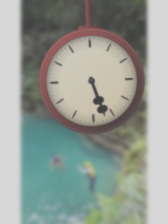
5:27
